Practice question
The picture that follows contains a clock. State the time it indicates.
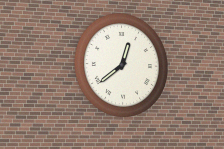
12:39
